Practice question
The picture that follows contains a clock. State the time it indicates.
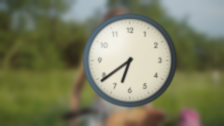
6:39
